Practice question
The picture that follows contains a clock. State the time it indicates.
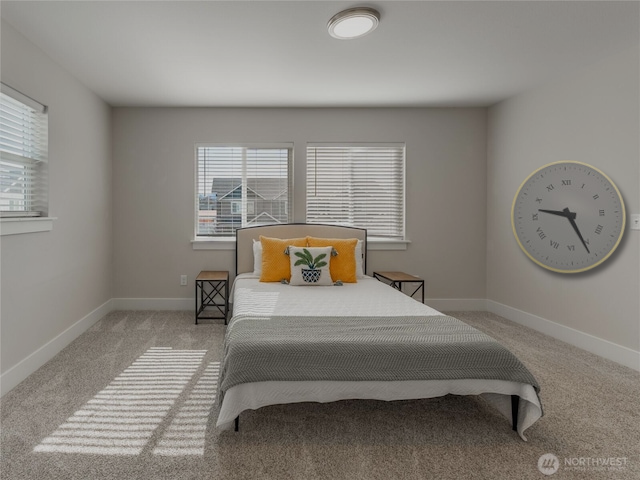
9:26
